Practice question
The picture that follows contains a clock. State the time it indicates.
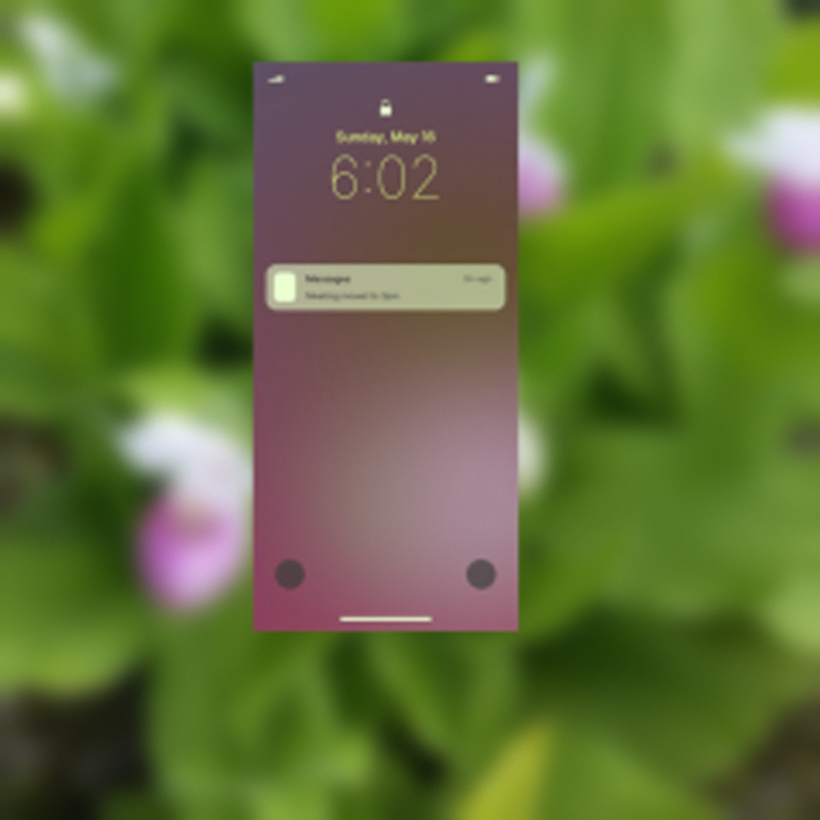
6:02
